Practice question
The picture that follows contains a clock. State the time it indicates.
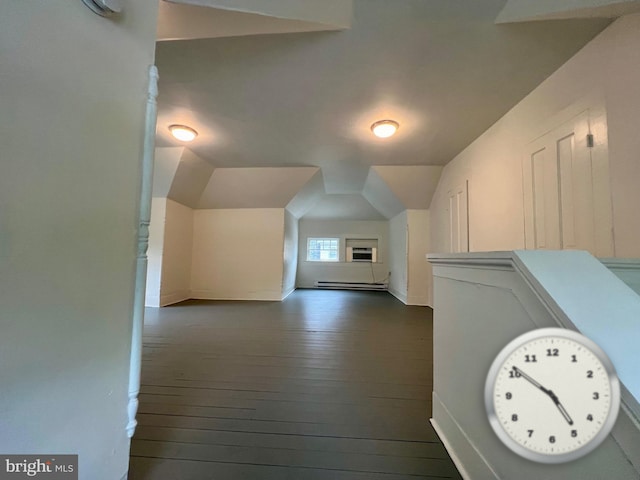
4:51
